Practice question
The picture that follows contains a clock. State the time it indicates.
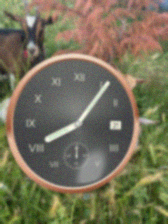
8:06
